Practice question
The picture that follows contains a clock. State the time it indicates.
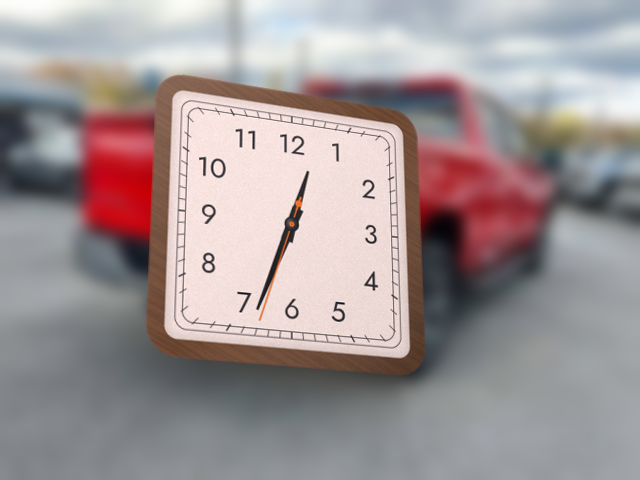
12:33:33
